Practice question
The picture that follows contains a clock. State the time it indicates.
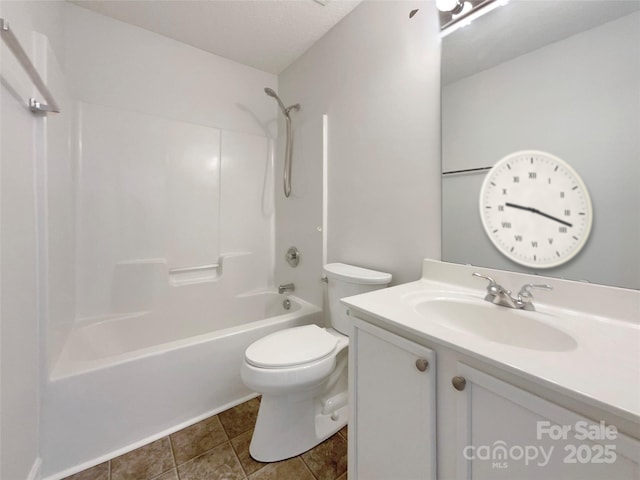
9:18
